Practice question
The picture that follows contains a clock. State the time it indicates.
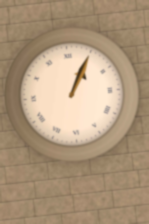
1:05
